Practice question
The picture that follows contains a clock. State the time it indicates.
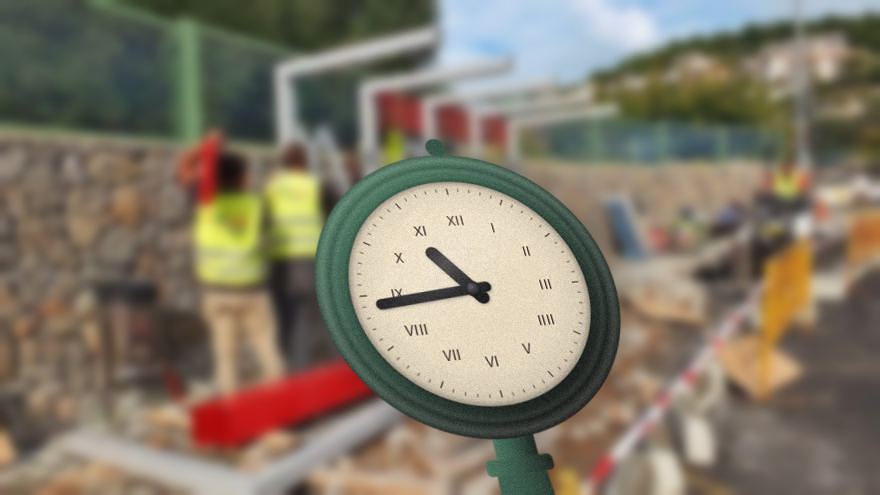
10:44
